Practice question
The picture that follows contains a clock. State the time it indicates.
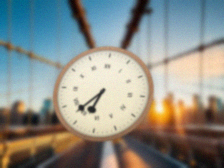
6:37
